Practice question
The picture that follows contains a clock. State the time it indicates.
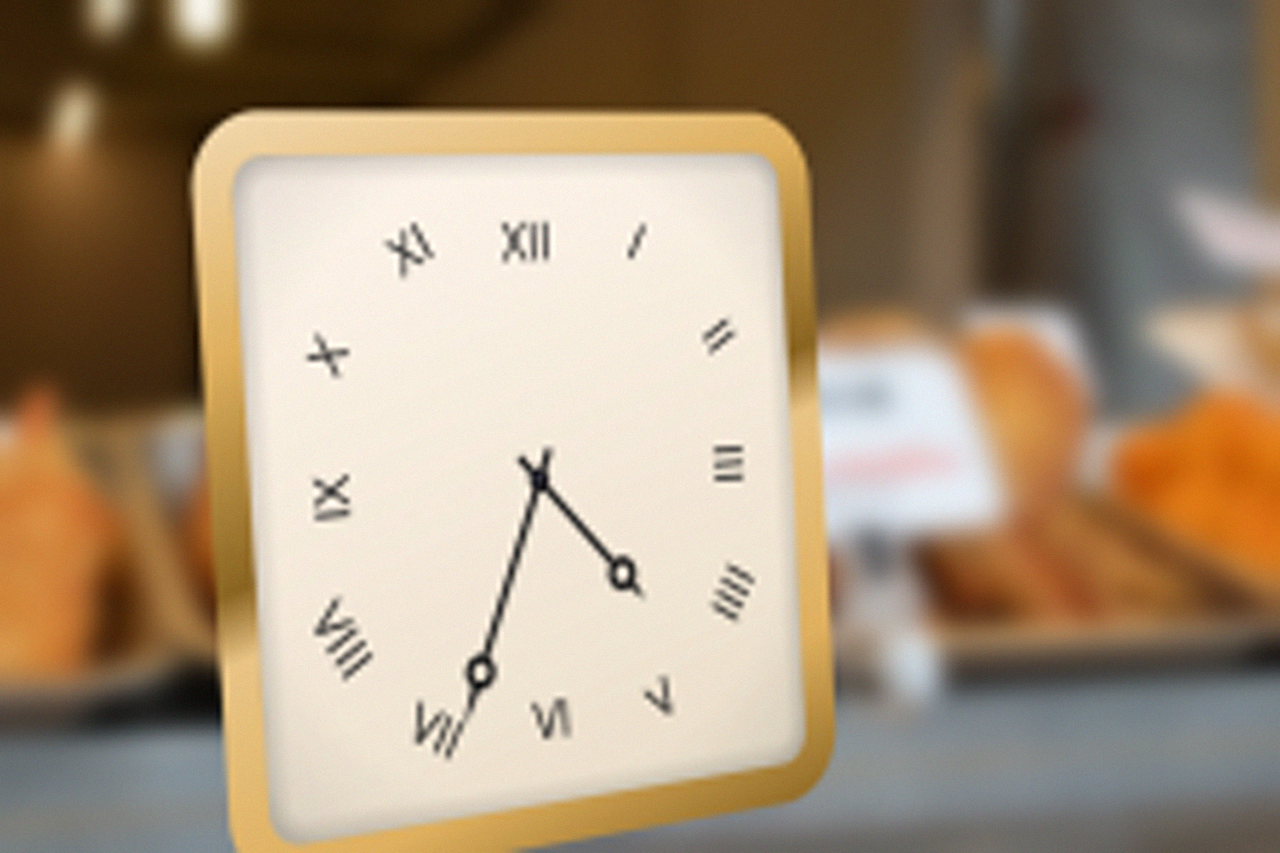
4:34
